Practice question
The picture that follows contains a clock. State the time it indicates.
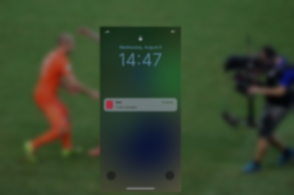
14:47
